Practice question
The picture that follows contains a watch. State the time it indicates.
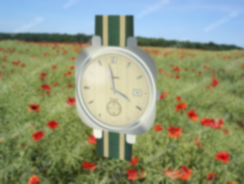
3:58
